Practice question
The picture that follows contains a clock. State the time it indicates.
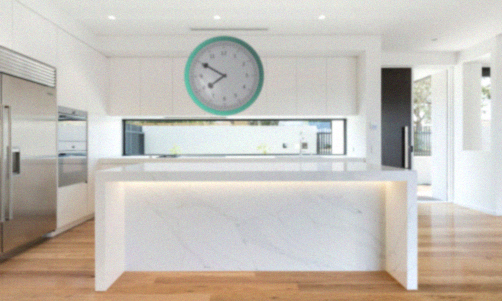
7:50
